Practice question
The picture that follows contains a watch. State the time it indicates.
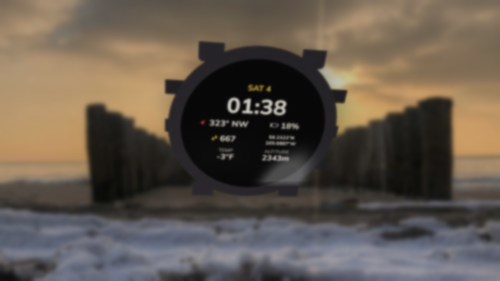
1:38
